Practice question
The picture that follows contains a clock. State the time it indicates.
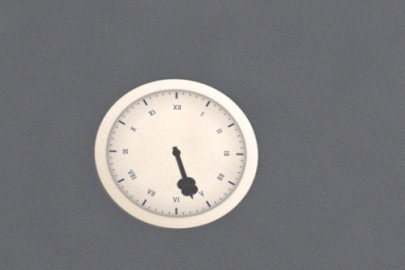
5:27
